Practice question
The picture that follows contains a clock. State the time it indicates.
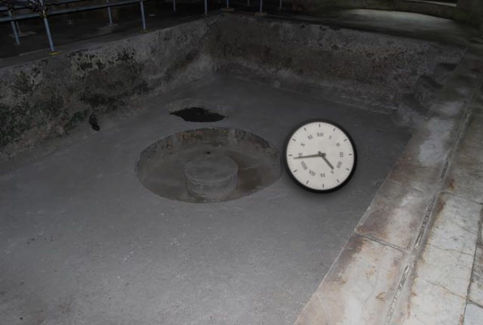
4:44
